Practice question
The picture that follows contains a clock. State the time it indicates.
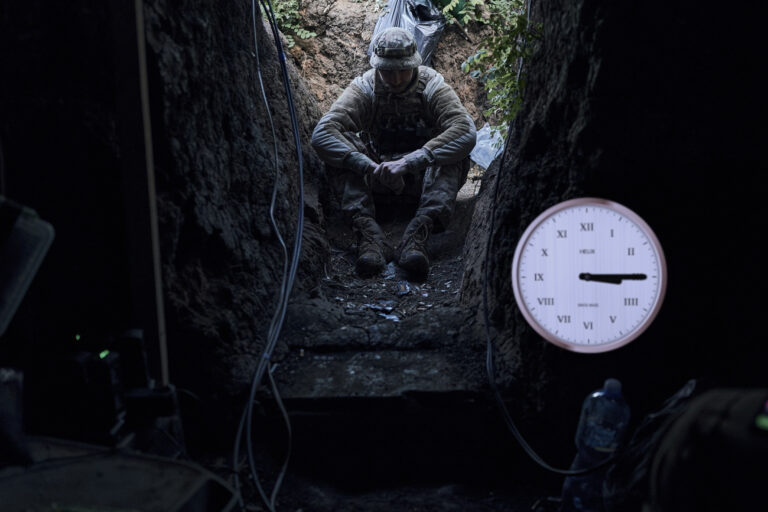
3:15
